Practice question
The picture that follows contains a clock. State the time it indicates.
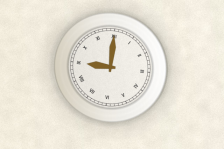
9:00
